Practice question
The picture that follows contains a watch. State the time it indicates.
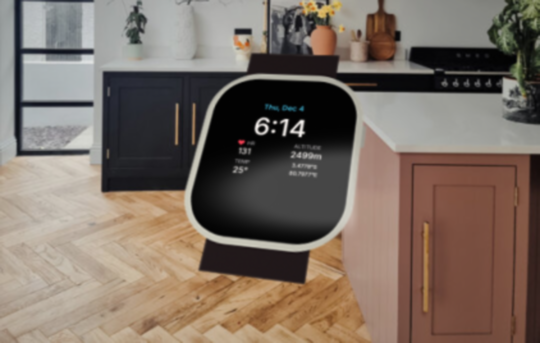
6:14
